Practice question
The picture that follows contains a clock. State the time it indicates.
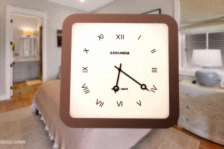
6:21
